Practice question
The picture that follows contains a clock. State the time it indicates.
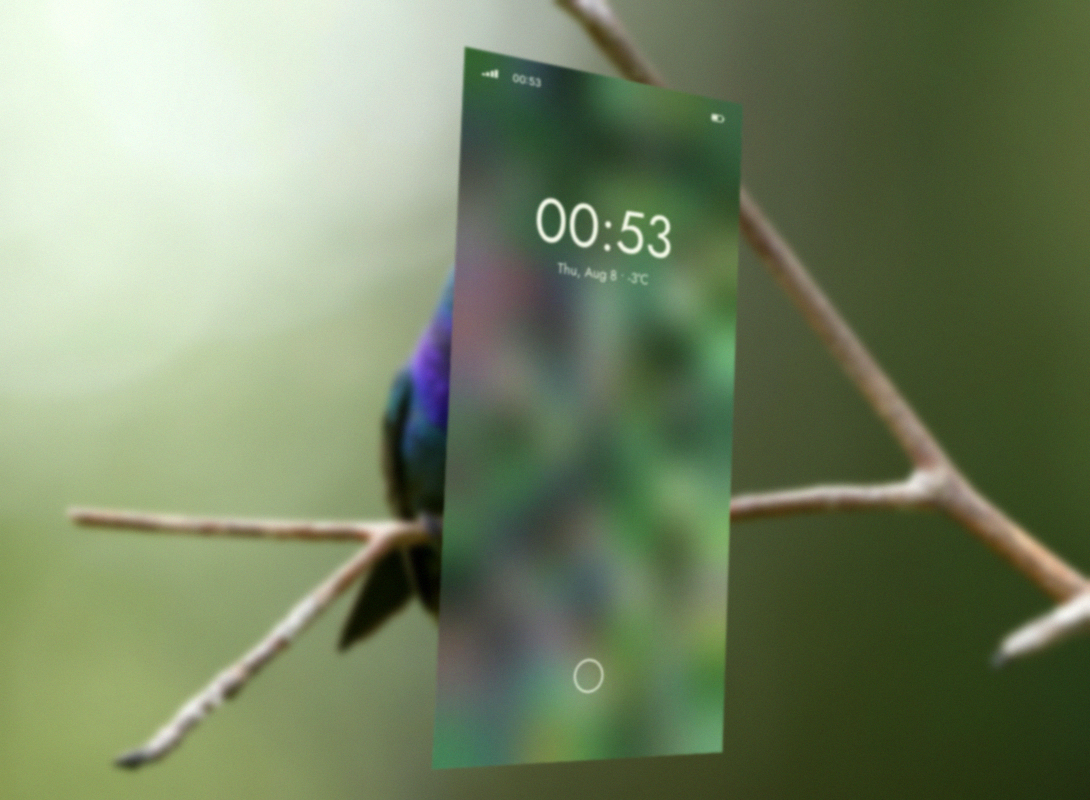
0:53
